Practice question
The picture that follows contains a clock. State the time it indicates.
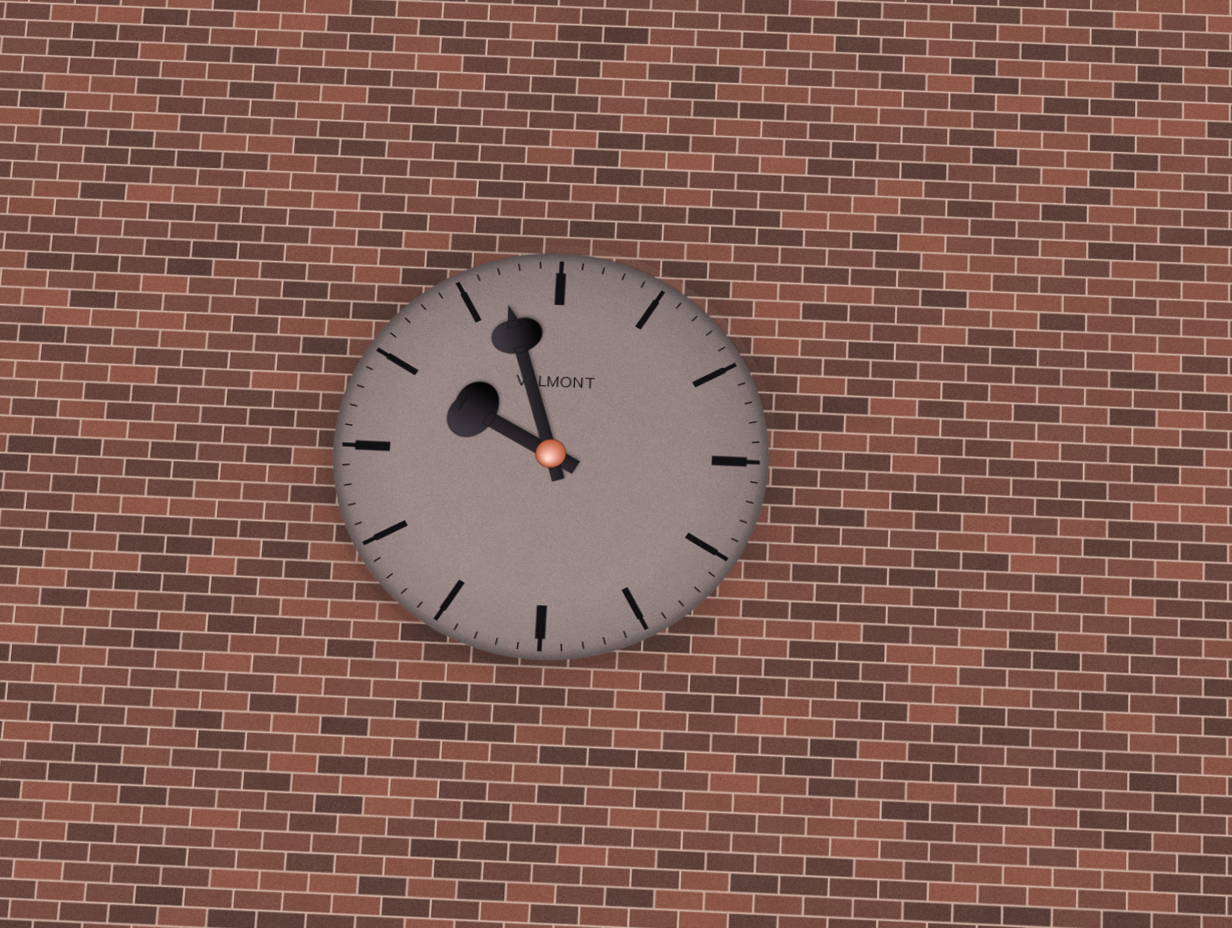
9:57
